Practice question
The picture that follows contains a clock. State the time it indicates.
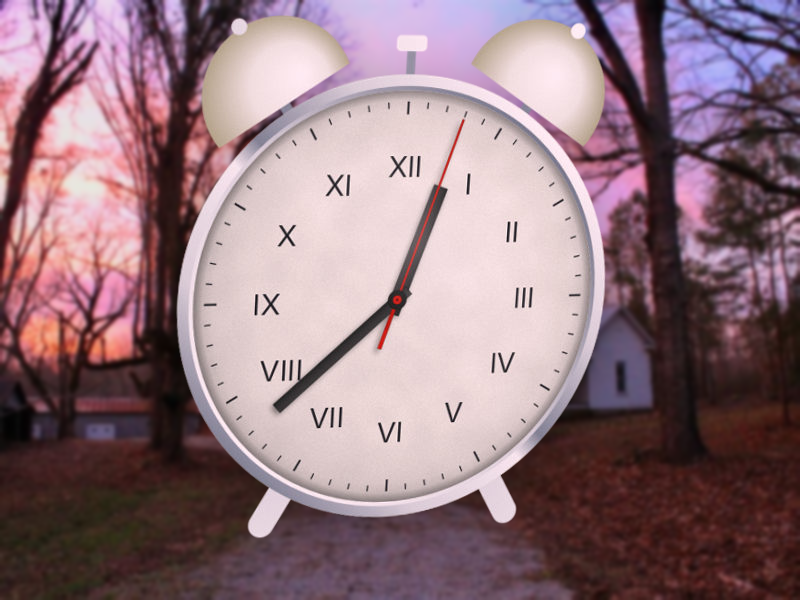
12:38:03
